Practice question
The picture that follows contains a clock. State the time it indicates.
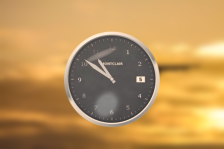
10:51
